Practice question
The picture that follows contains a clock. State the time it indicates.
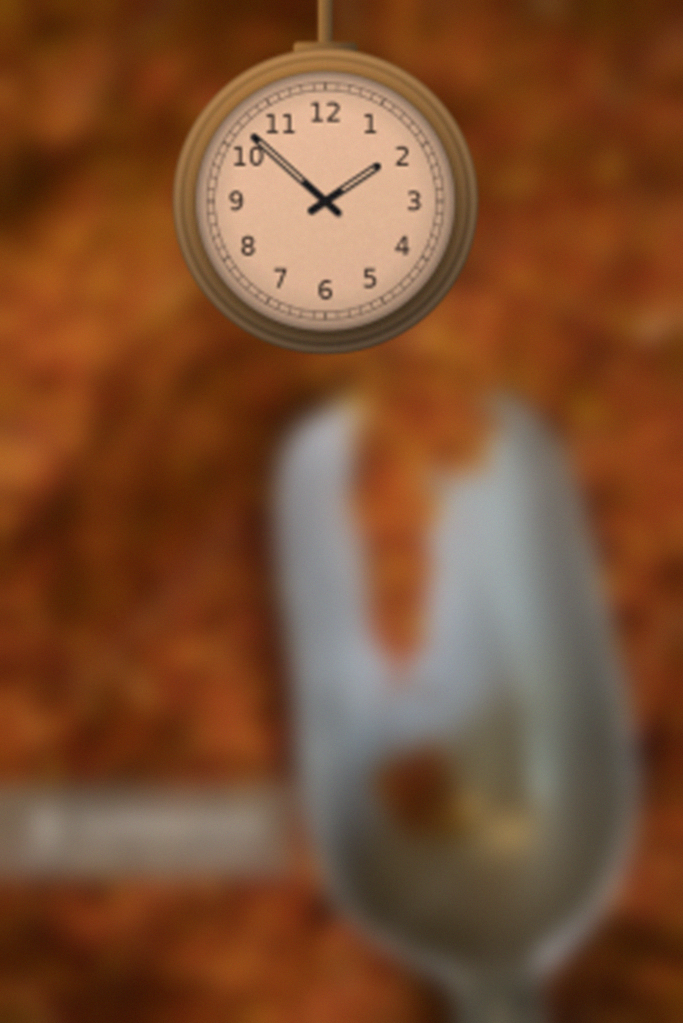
1:52
